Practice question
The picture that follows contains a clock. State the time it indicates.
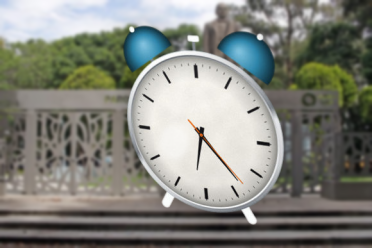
6:23:23
